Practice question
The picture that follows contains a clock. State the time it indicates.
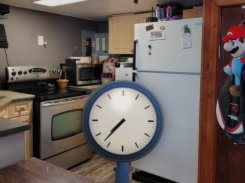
7:37
